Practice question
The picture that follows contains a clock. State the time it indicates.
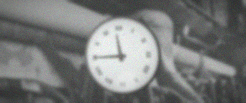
11:45
